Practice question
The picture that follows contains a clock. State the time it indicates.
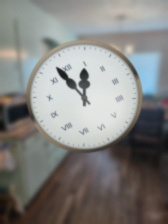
12:58
